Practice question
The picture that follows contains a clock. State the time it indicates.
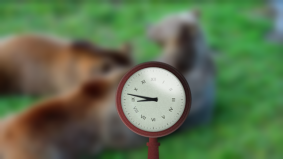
8:47
